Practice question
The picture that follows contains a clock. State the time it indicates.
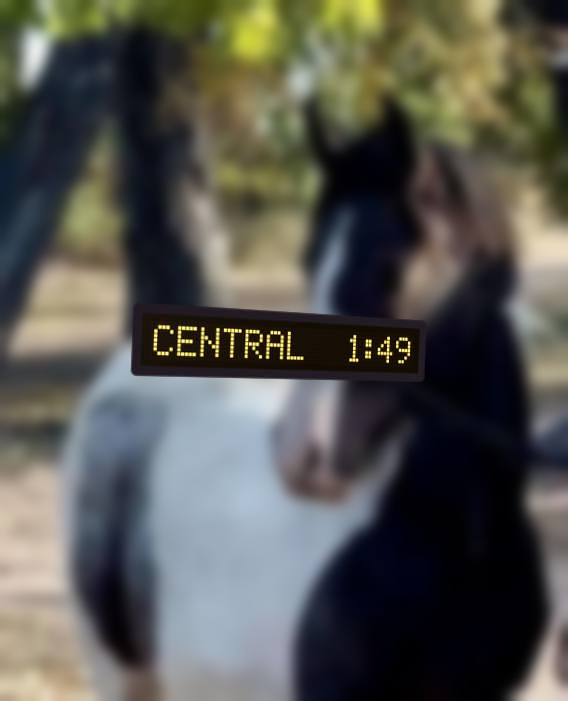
1:49
